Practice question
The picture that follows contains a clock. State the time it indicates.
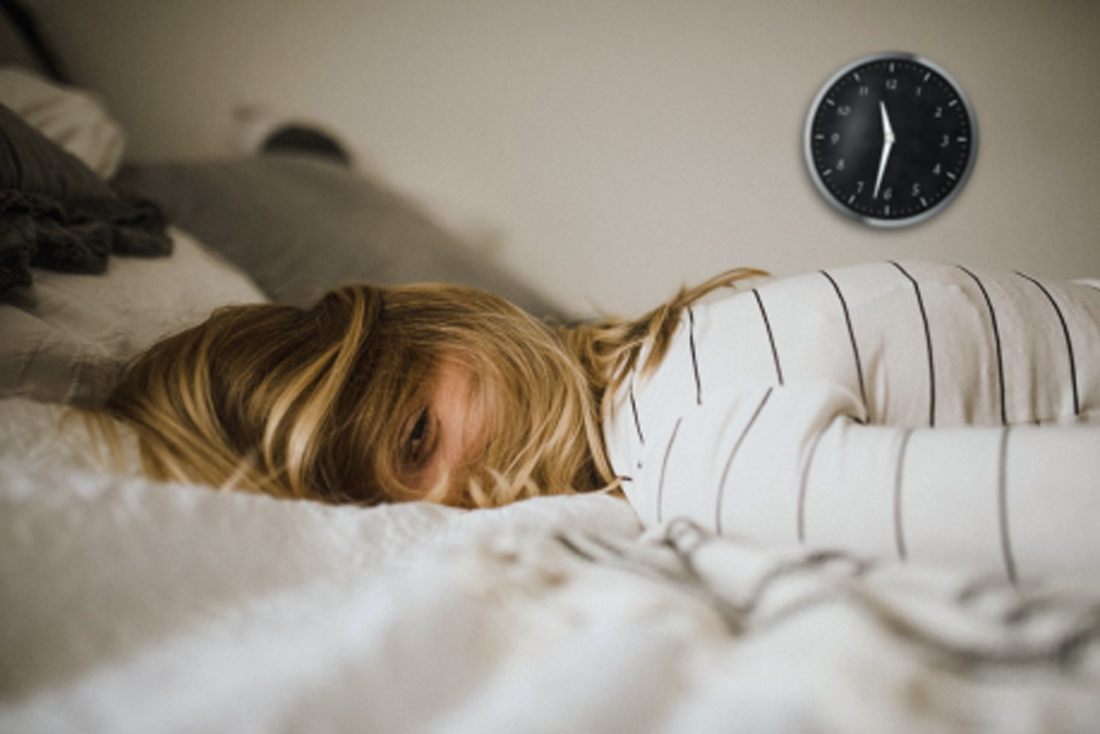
11:32
